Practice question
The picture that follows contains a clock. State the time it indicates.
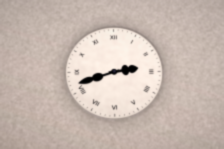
2:42
